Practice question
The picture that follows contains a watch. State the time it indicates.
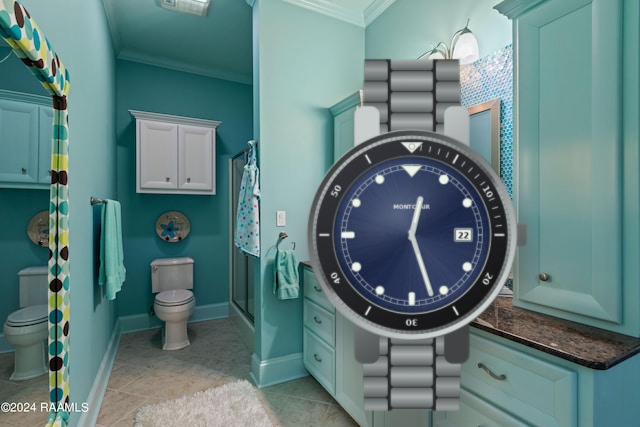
12:27
